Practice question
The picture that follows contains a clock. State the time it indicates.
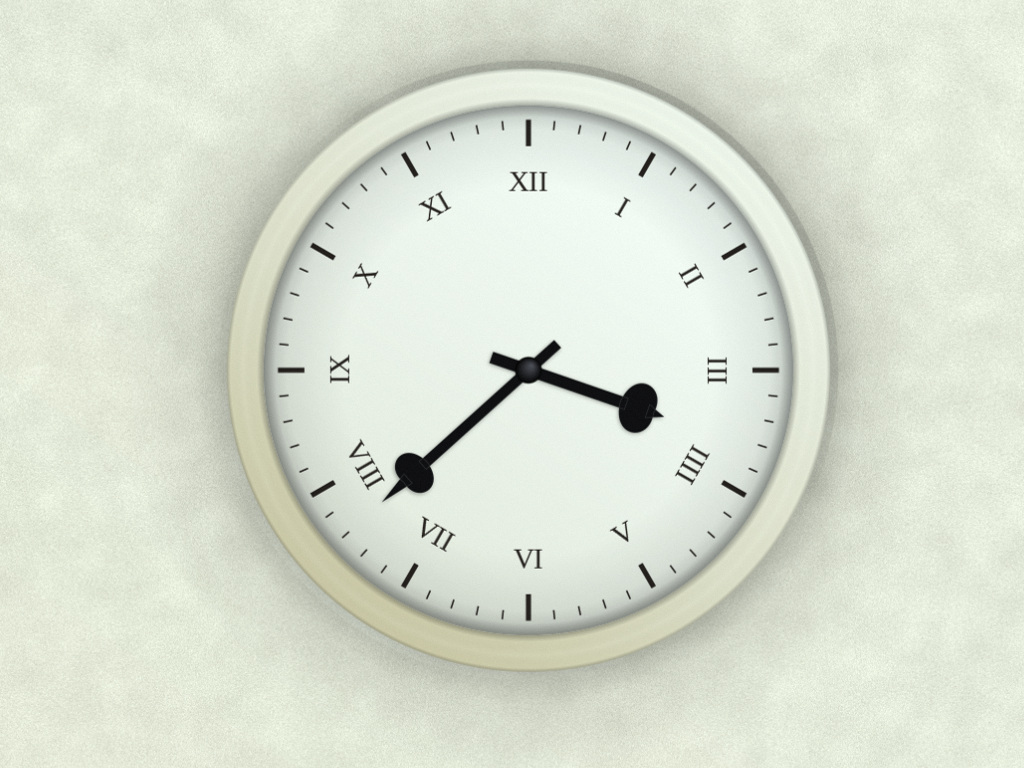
3:38
